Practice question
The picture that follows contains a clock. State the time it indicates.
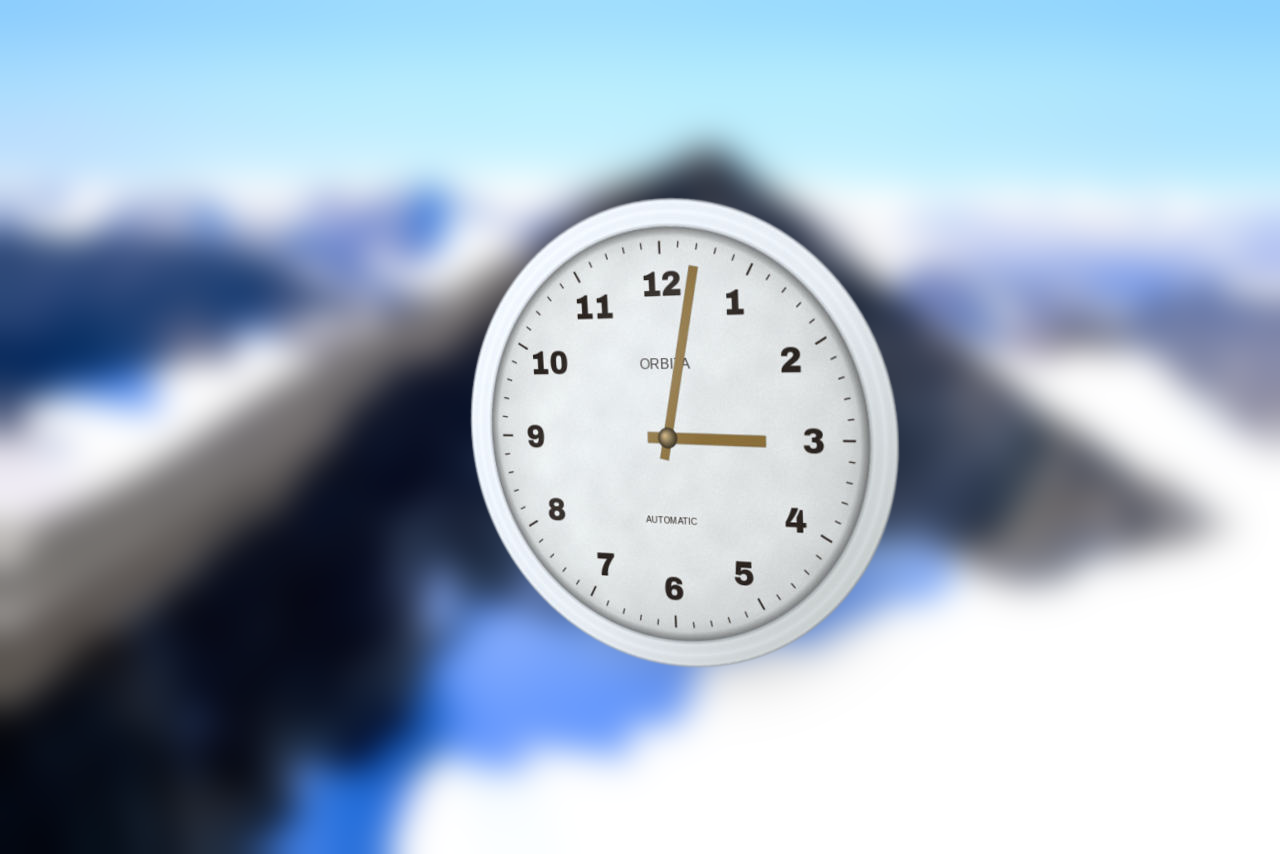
3:02
